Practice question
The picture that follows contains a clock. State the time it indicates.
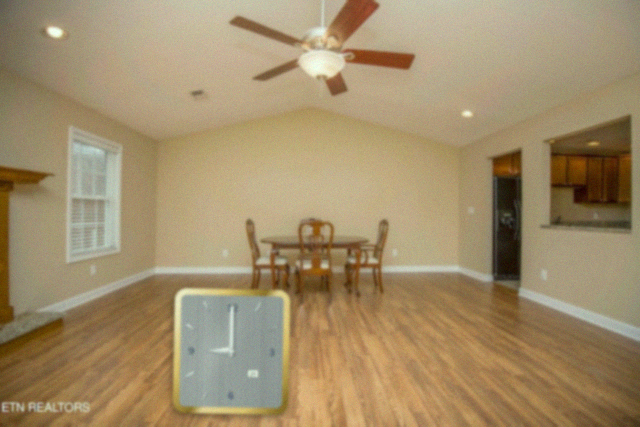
9:00
